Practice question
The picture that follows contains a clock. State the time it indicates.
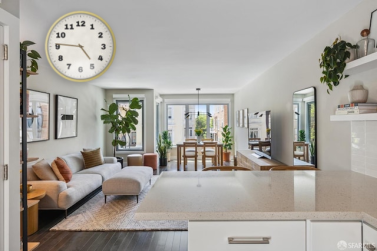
4:46
